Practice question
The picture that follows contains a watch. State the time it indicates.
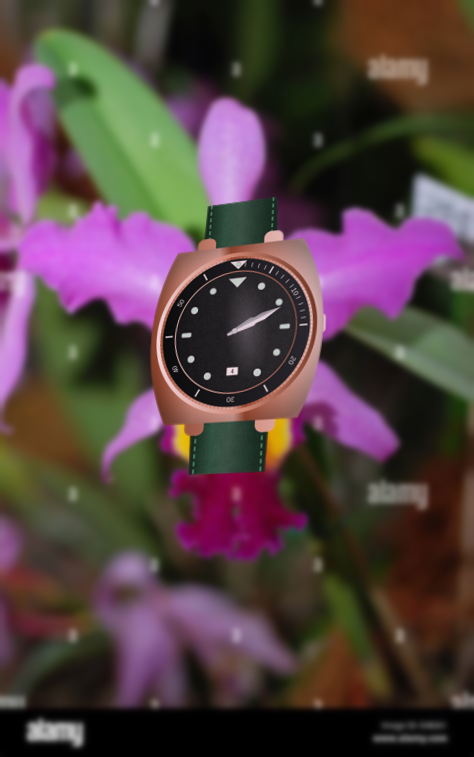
2:11
